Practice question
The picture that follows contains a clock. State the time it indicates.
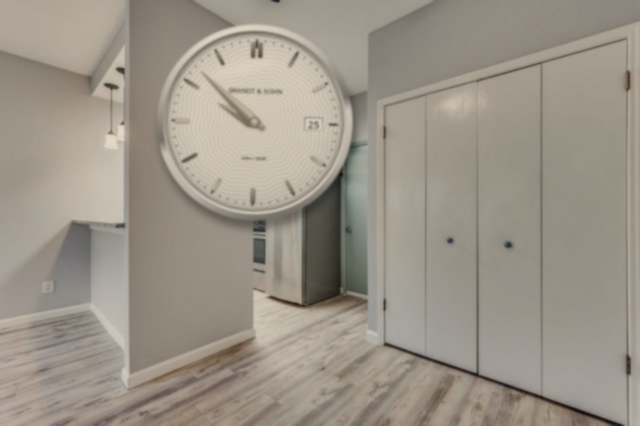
9:52
